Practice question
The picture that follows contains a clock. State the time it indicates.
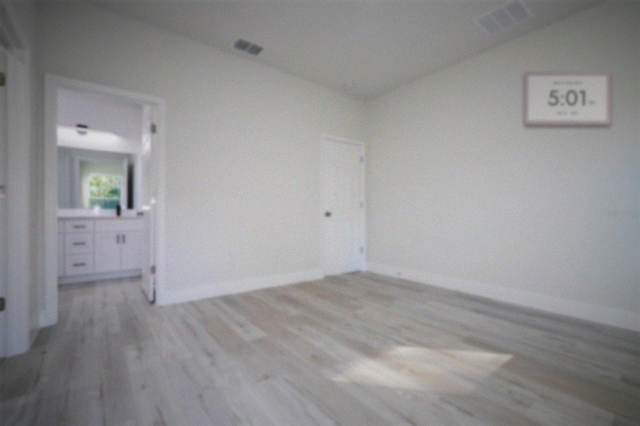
5:01
